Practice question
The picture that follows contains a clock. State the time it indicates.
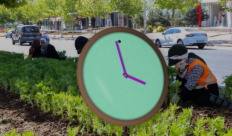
3:59
